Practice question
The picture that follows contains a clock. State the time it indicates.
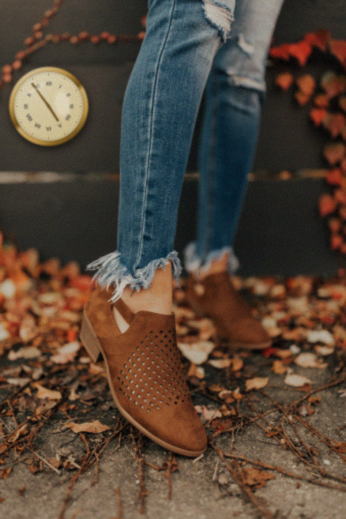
4:54
